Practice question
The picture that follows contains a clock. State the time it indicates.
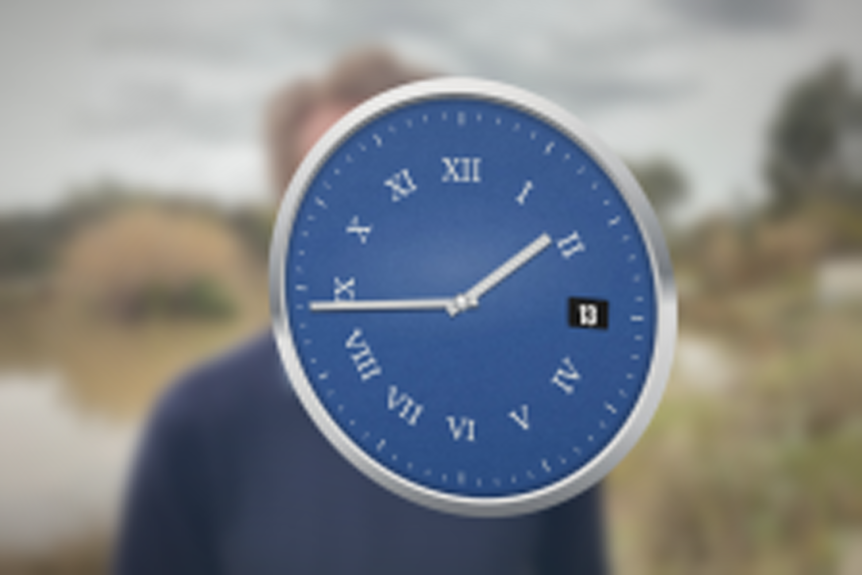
1:44
